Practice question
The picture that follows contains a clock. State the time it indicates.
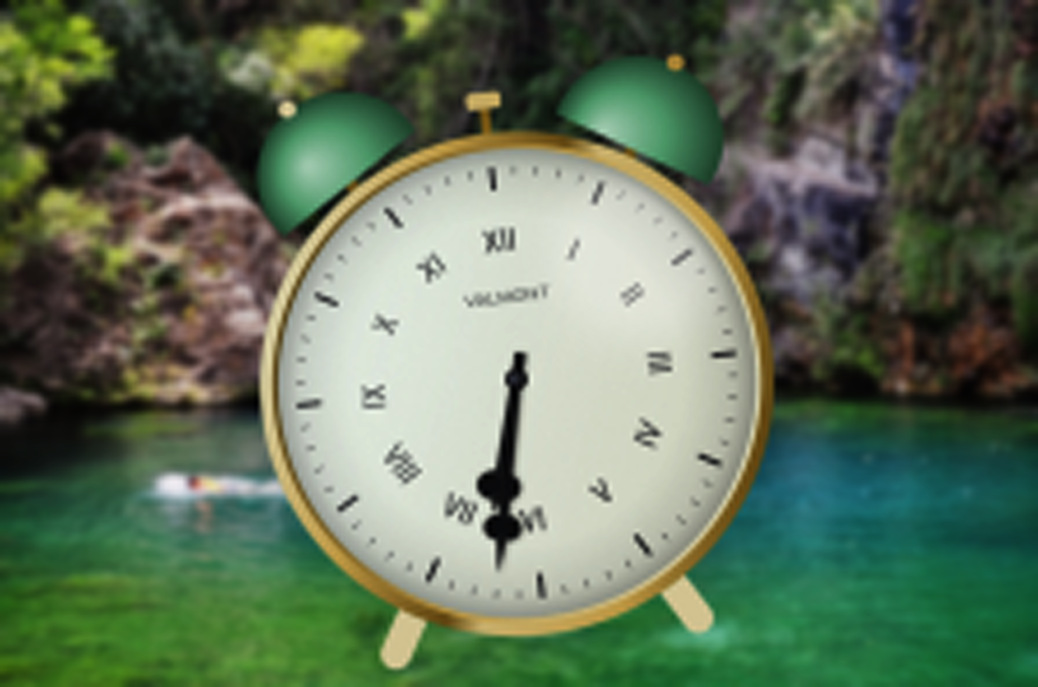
6:32
